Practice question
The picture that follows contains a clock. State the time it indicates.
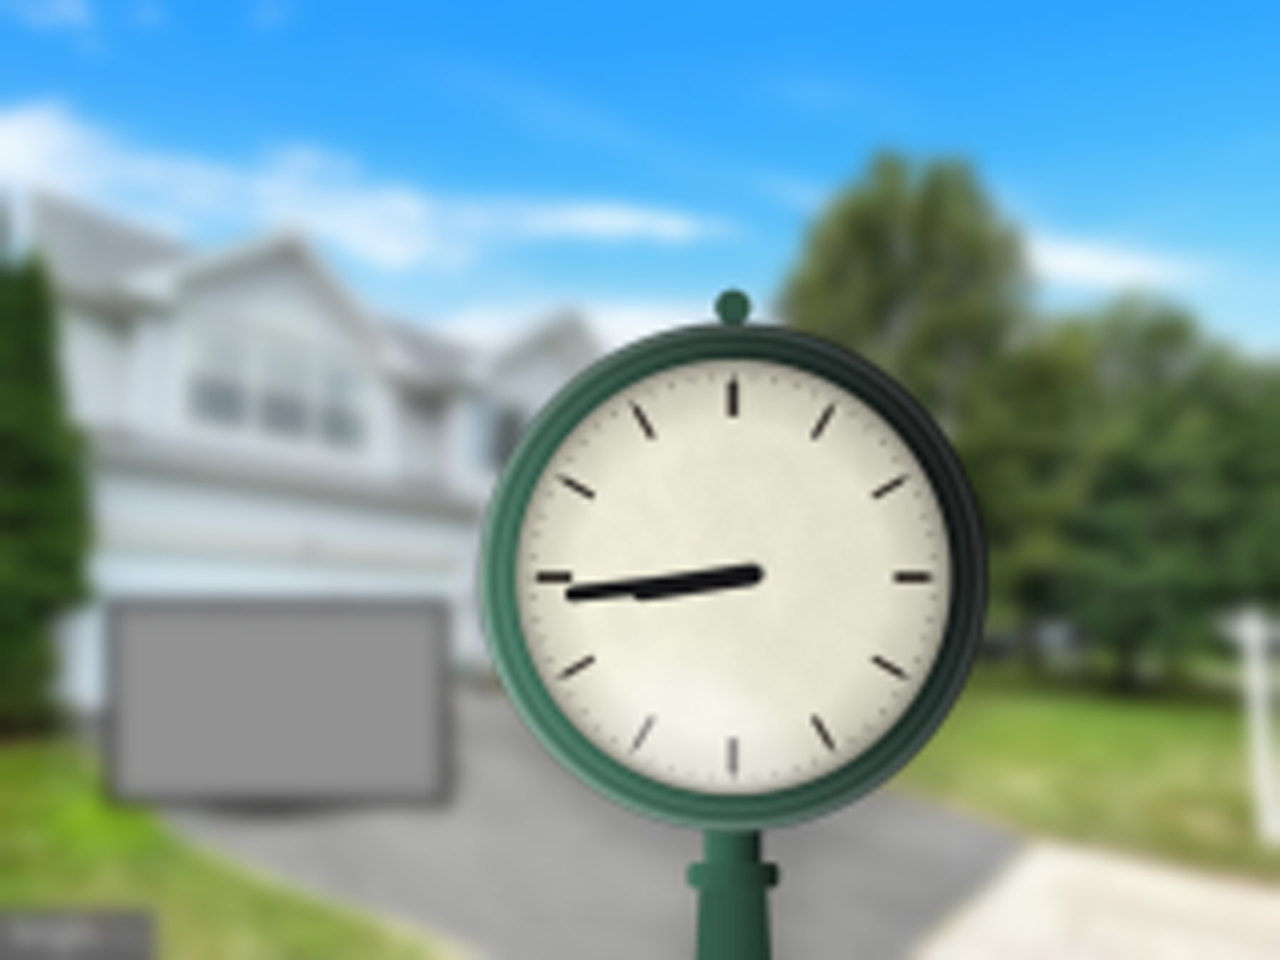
8:44
